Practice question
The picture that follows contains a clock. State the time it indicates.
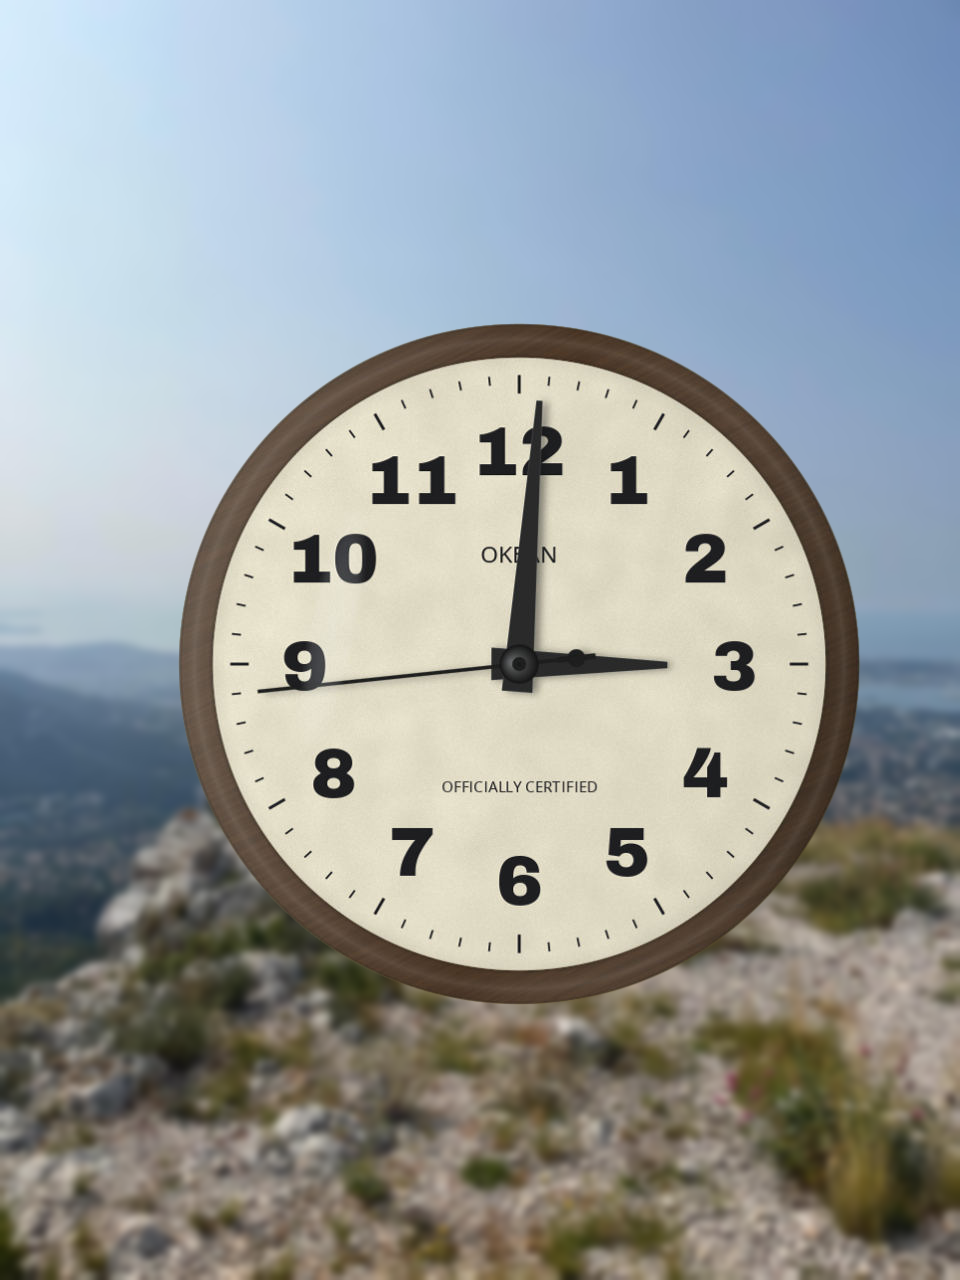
3:00:44
